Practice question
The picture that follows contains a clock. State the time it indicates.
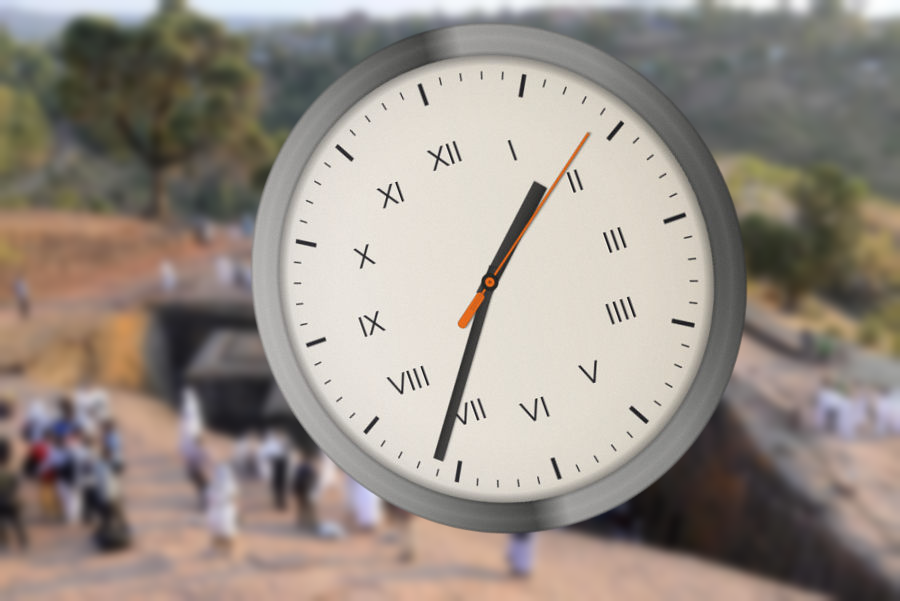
1:36:09
